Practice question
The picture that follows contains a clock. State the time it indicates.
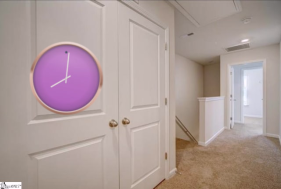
8:01
